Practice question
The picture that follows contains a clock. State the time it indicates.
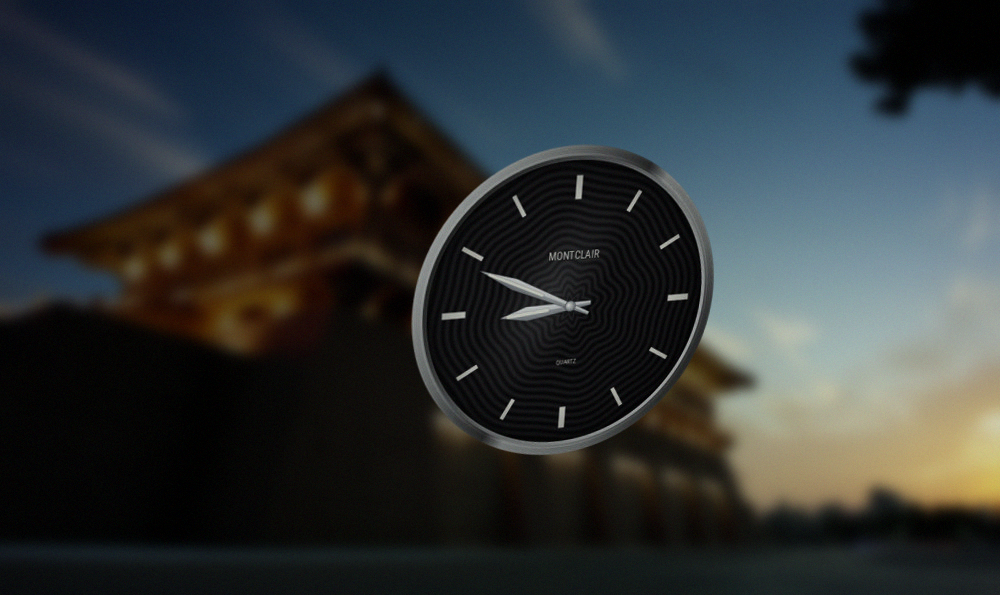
8:49
